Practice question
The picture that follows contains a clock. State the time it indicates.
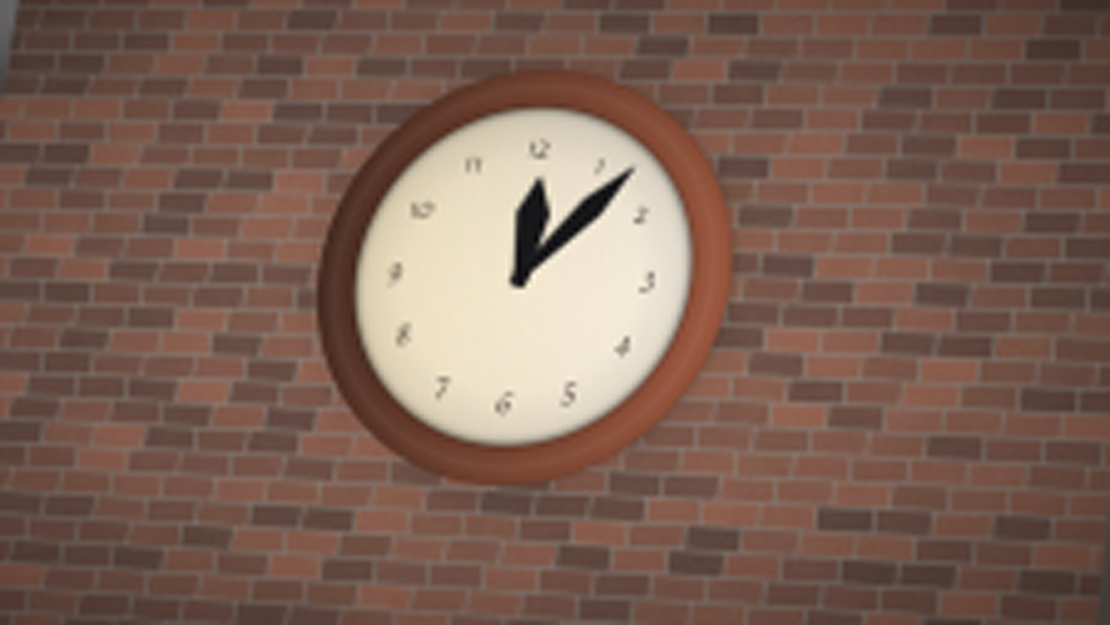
12:07
